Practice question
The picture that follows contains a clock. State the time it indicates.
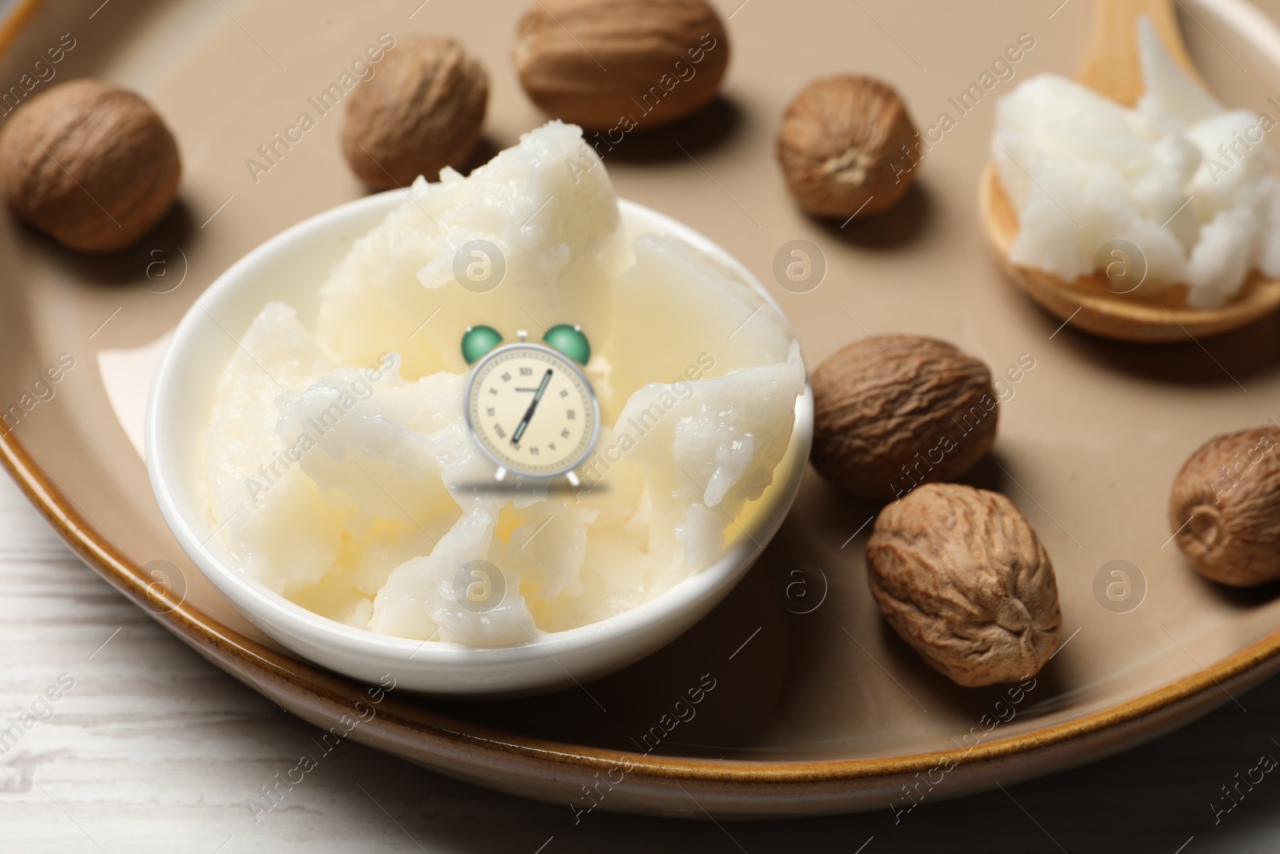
7:05
